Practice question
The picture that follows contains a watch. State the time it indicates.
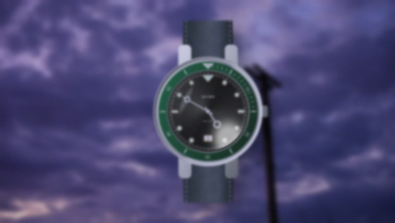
4:50
